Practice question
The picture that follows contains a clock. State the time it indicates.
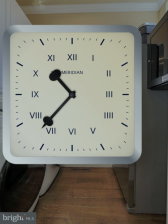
10:37
